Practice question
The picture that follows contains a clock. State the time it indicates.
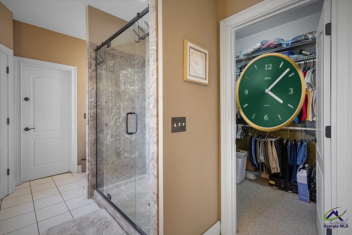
4:08
